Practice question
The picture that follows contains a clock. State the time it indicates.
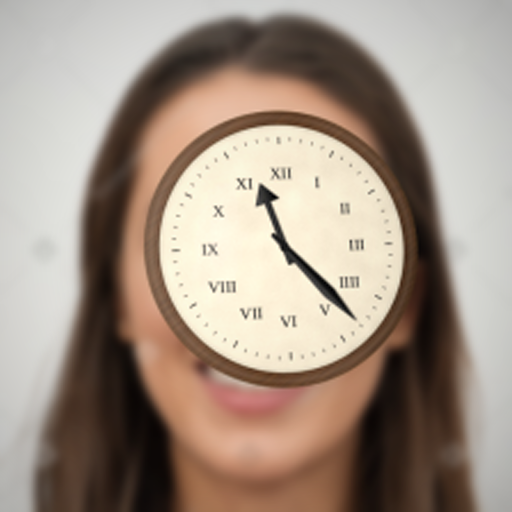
11:23
